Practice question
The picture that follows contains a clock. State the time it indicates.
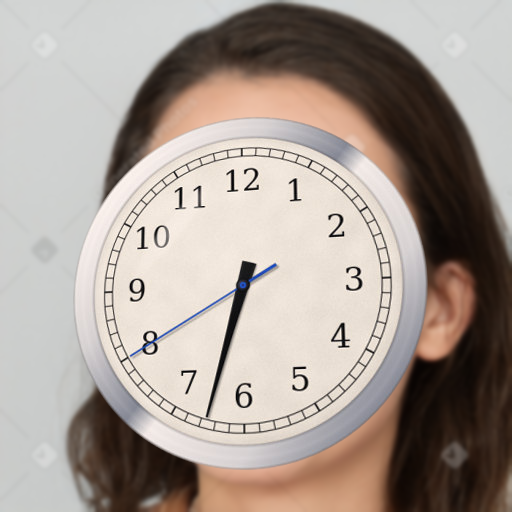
6:32:40
